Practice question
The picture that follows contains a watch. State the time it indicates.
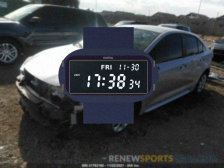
17:38:34
